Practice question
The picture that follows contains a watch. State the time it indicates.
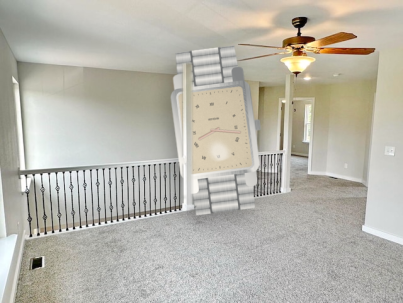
8:17
